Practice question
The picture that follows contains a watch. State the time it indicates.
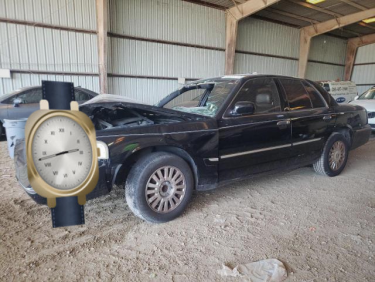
2:43
